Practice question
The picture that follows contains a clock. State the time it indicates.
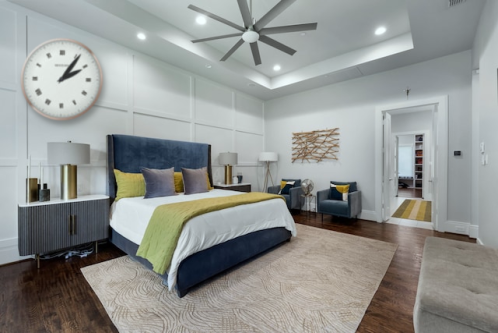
2:06
